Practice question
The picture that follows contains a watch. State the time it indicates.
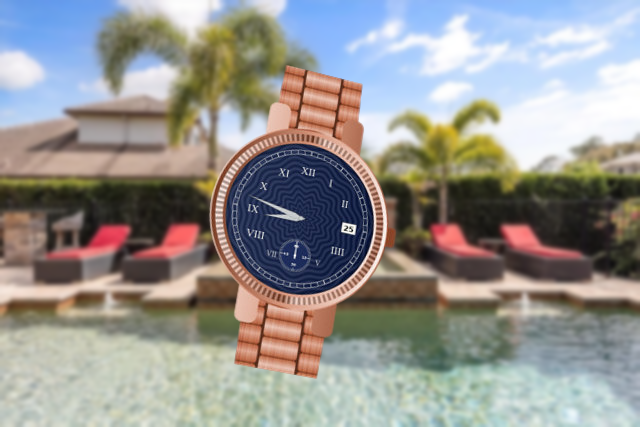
8:47
